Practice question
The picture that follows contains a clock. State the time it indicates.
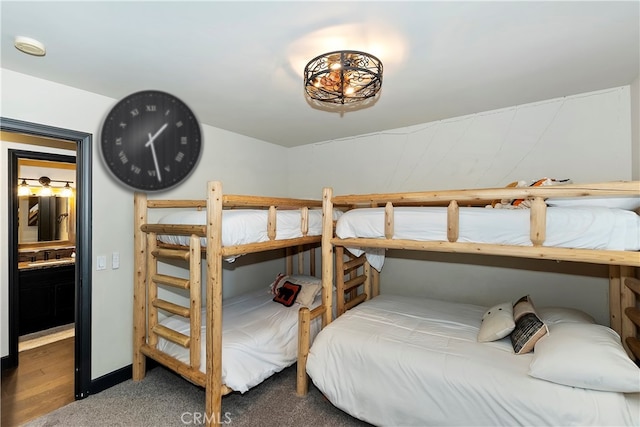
1:28
